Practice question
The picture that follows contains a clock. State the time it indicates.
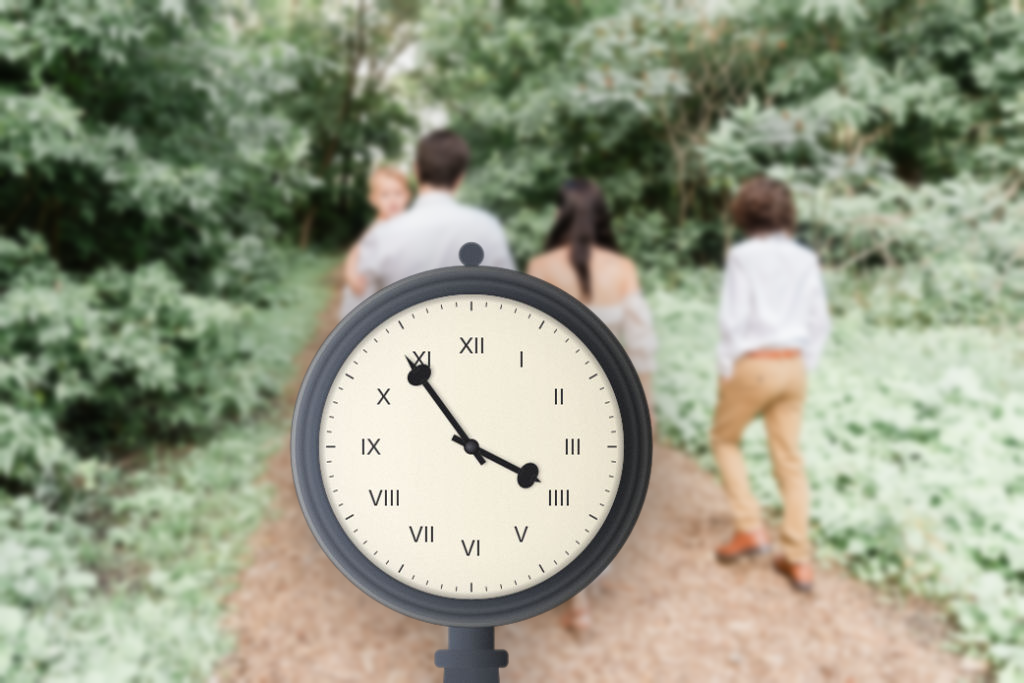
3:54
